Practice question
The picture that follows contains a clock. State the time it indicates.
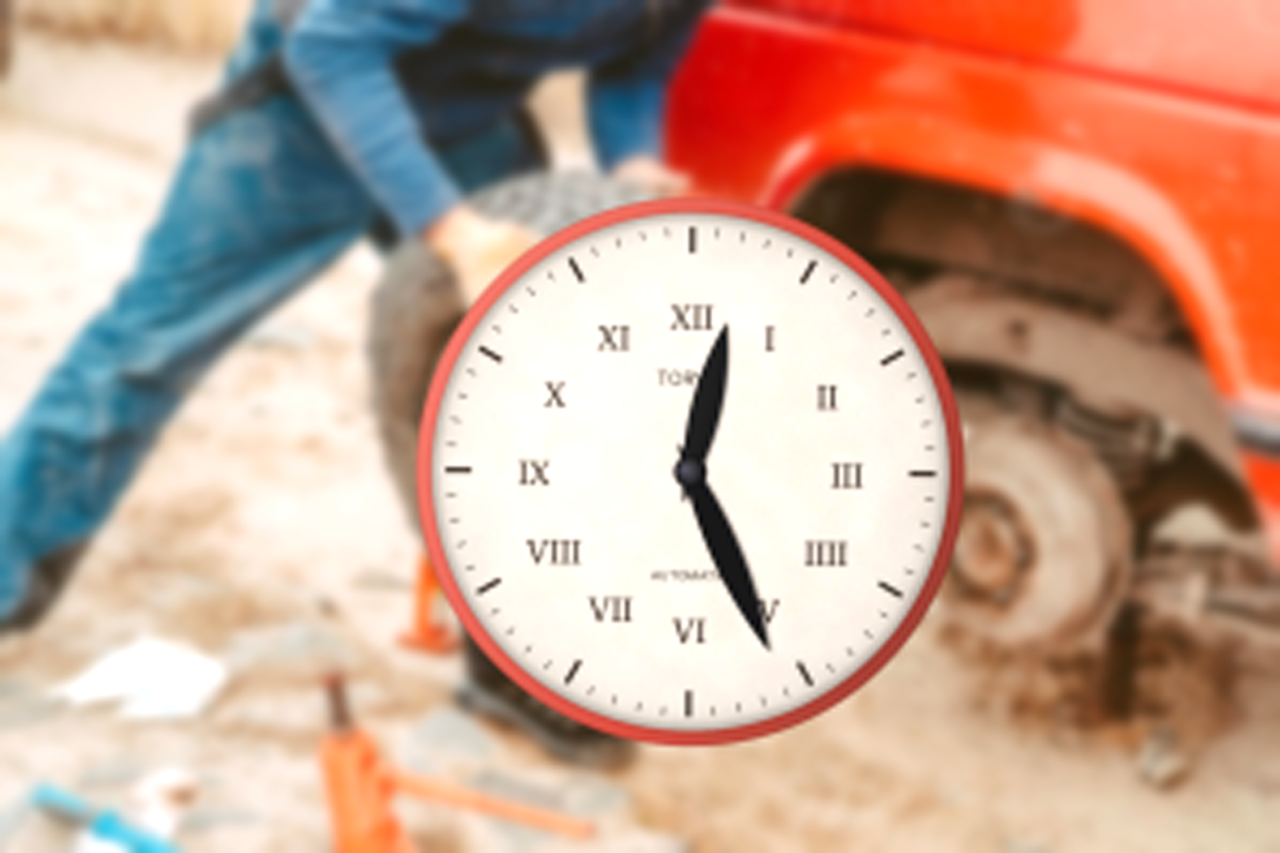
12:26
